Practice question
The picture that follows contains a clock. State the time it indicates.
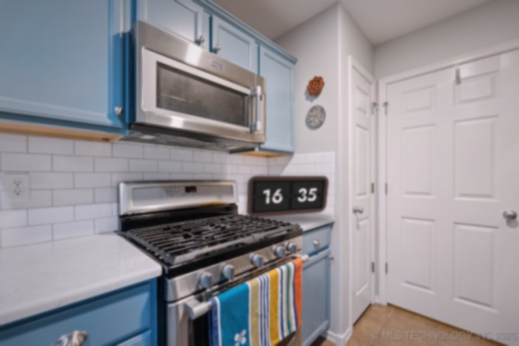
16:35
